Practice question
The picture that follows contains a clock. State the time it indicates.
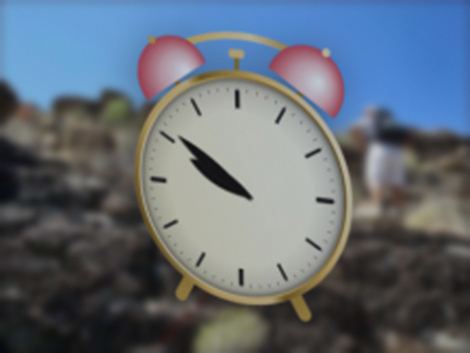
9:51
